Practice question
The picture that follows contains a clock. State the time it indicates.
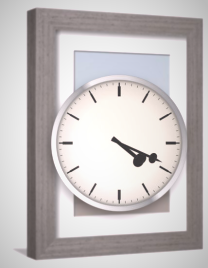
4:19
